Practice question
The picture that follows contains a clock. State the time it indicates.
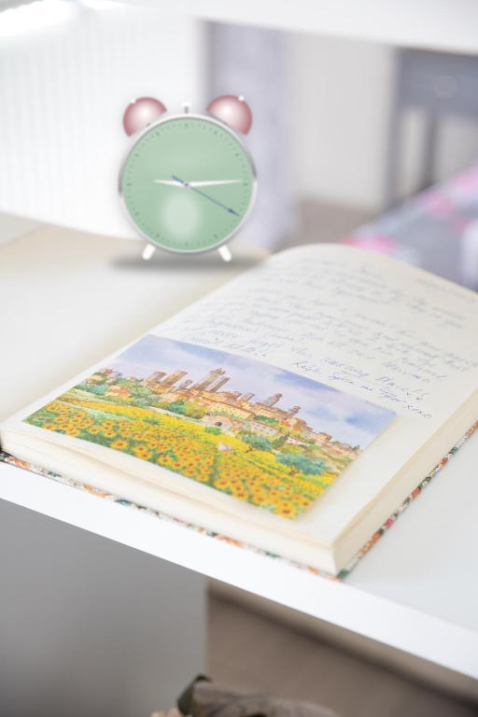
9:14:20
